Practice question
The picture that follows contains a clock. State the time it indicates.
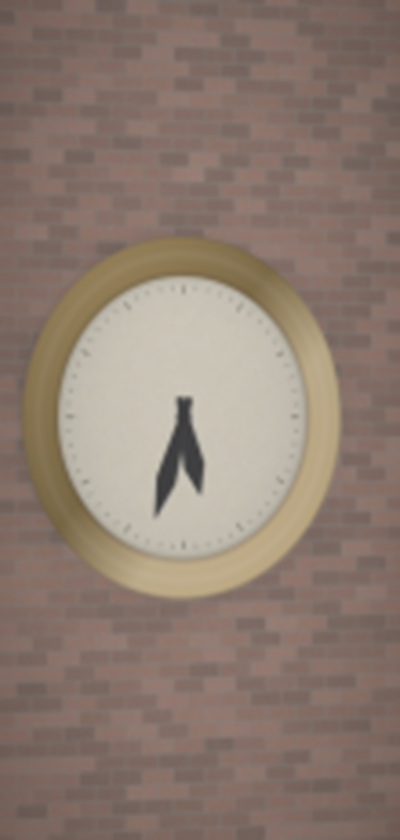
5:33
